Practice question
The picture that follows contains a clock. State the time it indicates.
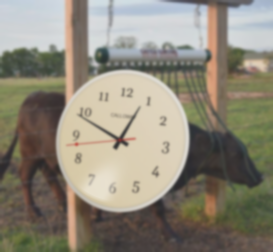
12:48:43
